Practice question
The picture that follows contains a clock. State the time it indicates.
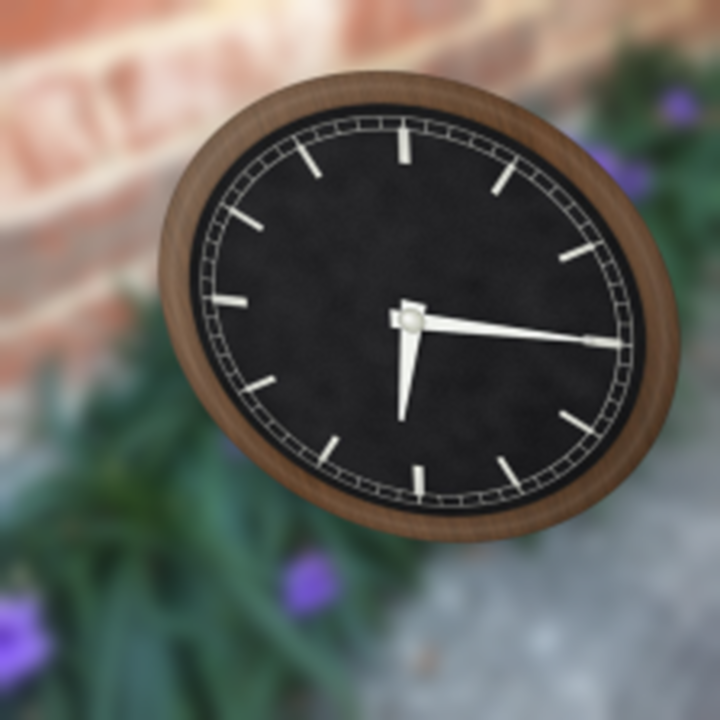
6:15
